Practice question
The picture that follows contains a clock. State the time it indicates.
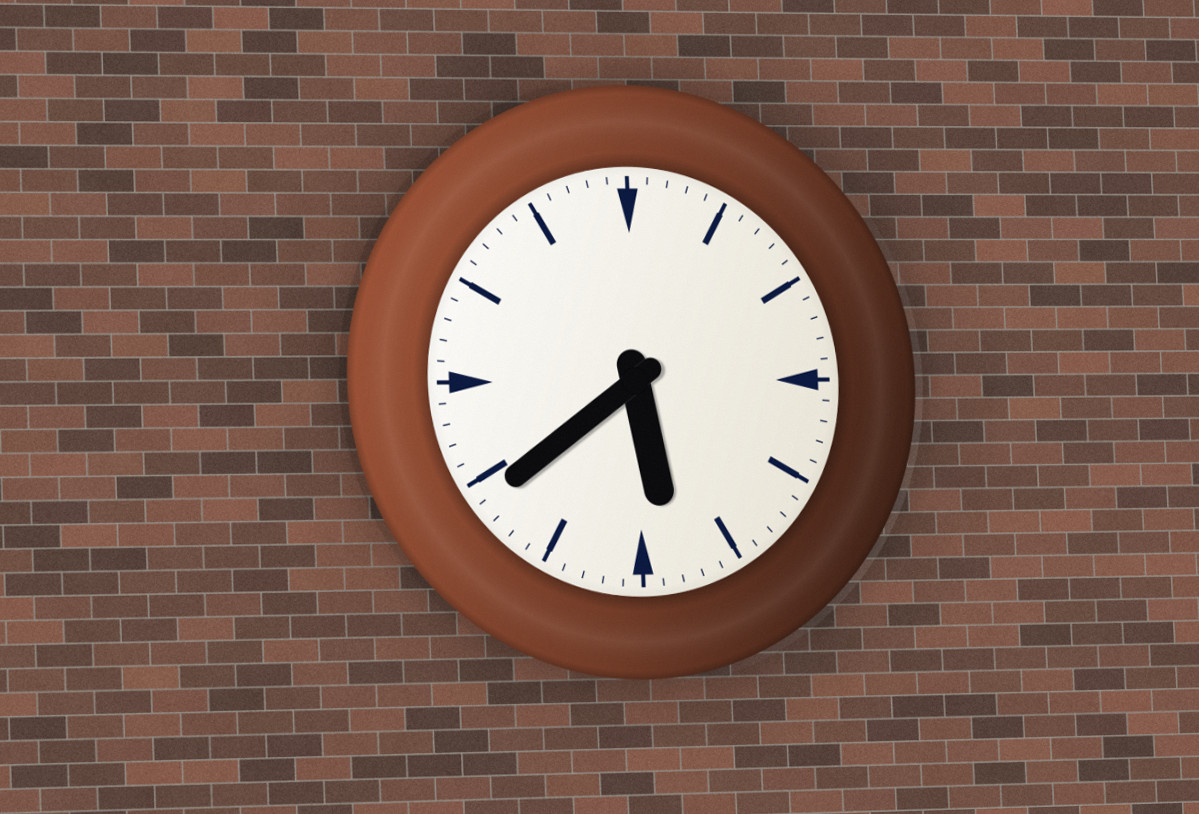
5:39
